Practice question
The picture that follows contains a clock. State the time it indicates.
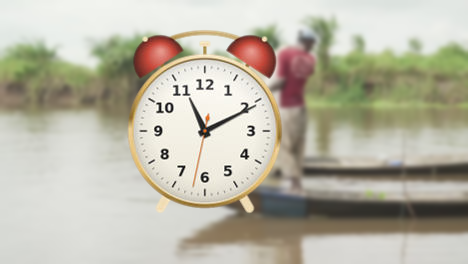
11:10:32
